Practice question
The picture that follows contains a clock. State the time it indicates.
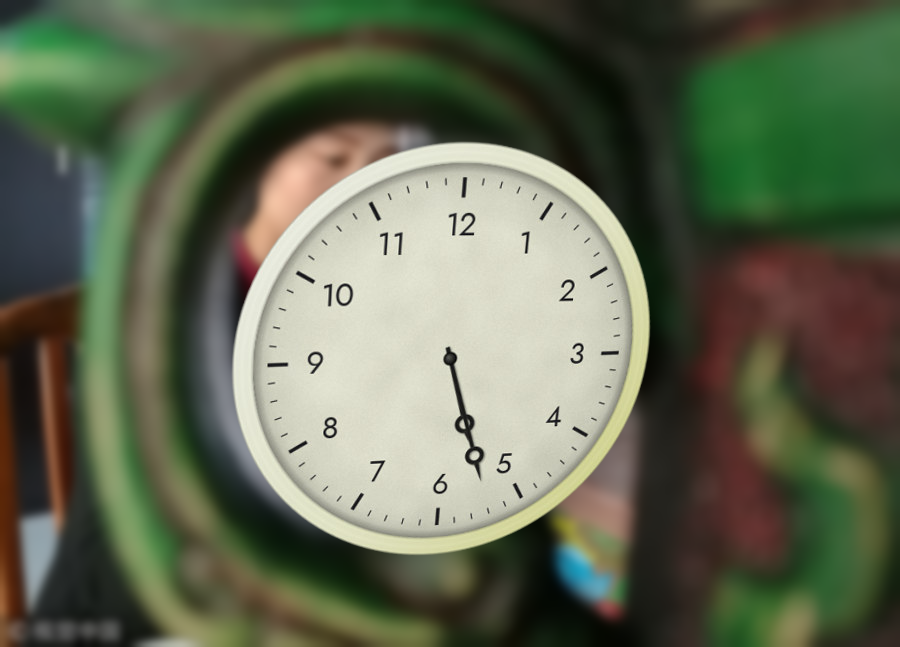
5:27
